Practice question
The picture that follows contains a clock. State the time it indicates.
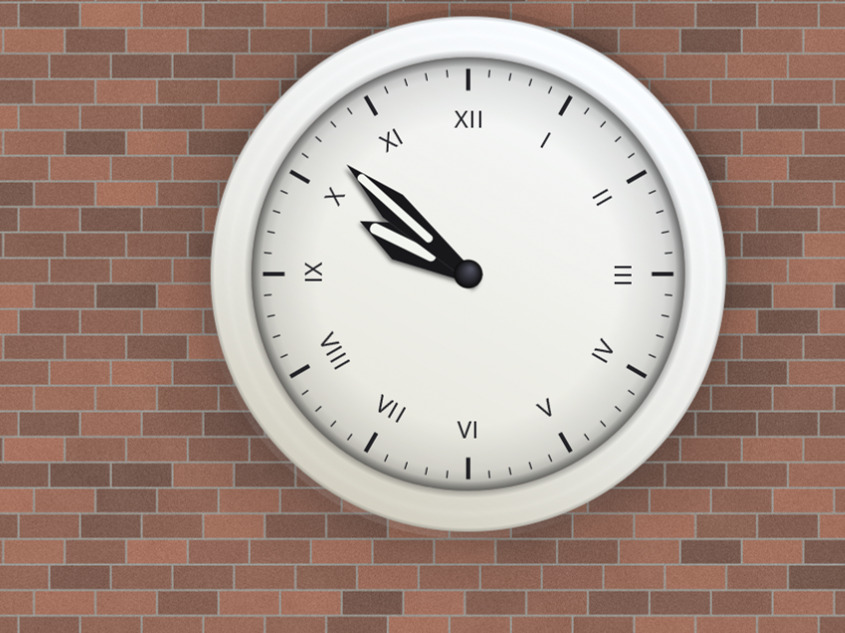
9:52
